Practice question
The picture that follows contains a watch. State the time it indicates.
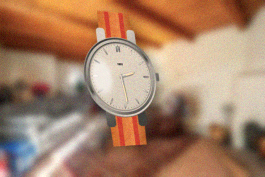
2:29
